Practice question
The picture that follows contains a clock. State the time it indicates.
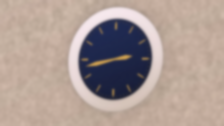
2:43
